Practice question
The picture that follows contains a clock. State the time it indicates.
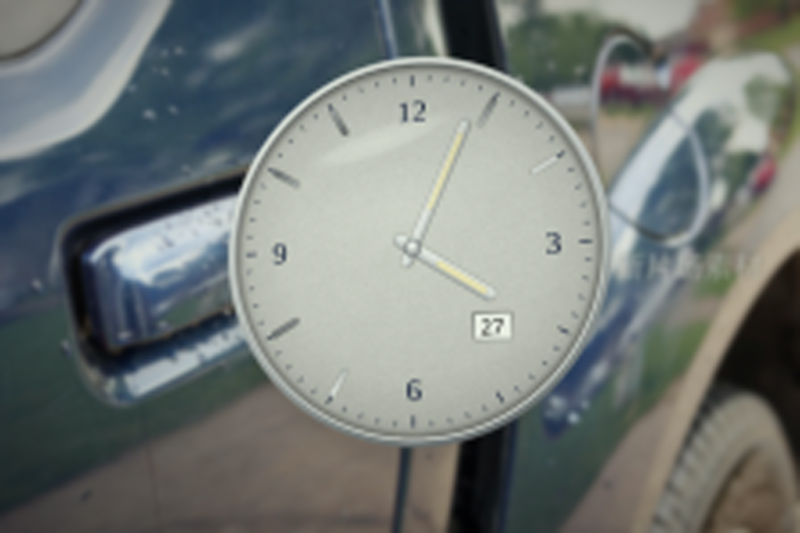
4:04
